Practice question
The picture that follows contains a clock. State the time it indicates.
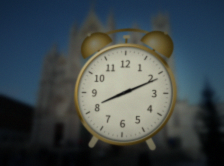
8:11
